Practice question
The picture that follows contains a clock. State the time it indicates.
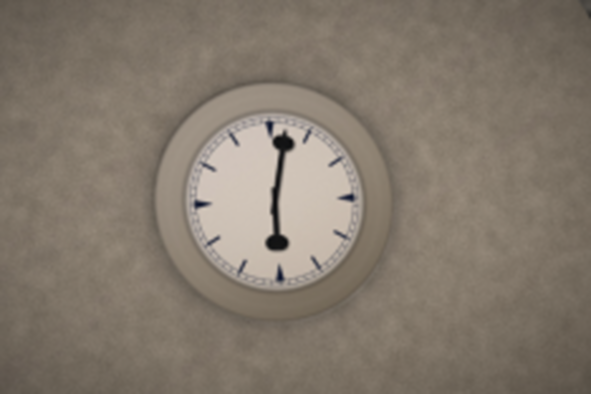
6:02
